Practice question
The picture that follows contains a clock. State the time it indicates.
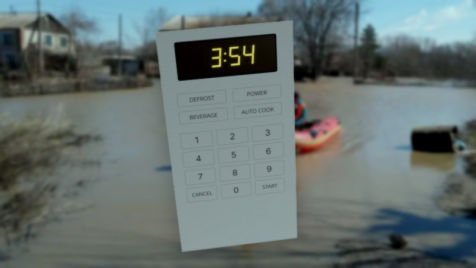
3:54
